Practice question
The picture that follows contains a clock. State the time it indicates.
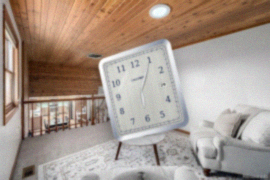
6:05
